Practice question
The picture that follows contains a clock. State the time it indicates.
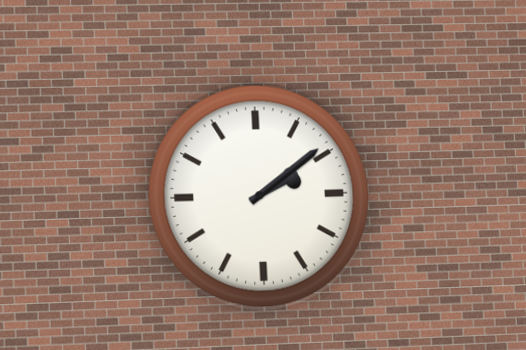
2:09
